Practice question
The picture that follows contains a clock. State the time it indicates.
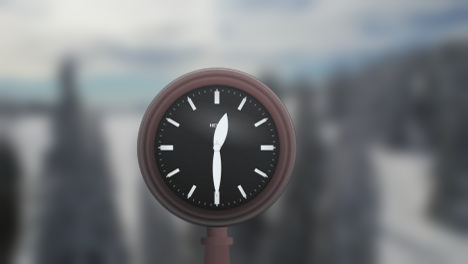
12:30
